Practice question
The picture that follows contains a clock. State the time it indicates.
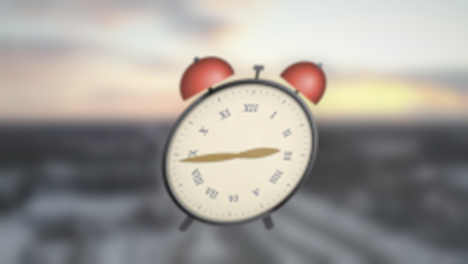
2:44
